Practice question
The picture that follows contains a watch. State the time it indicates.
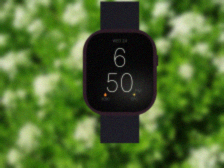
6:50
